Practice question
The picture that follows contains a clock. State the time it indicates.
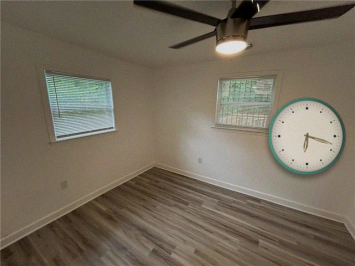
6:18
